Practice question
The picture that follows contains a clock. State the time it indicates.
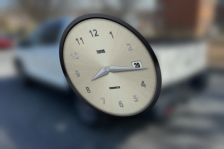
8:16
